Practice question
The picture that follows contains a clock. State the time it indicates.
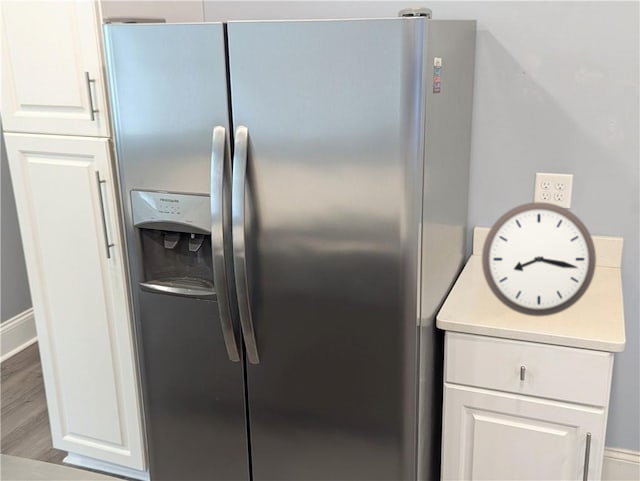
8:17
